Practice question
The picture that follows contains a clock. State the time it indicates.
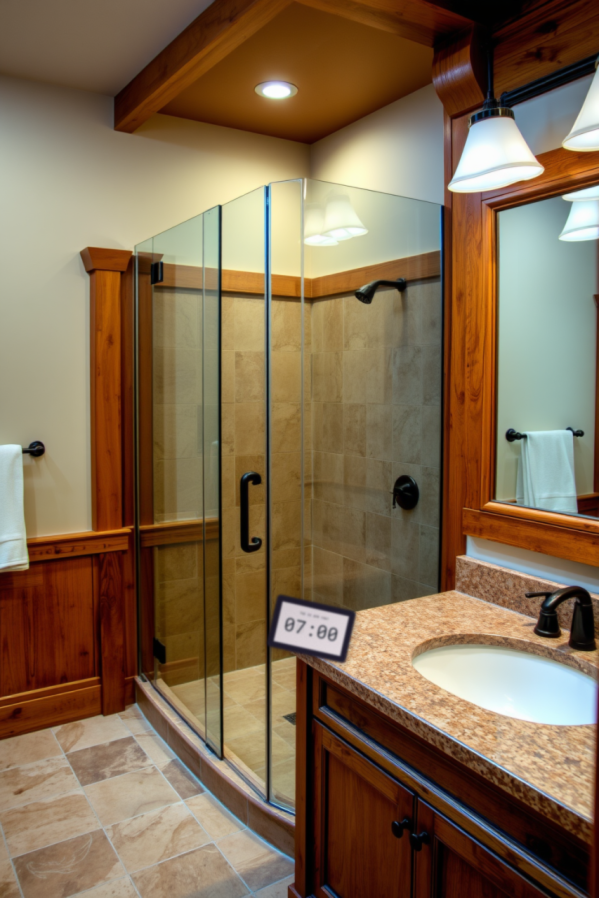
7:00
